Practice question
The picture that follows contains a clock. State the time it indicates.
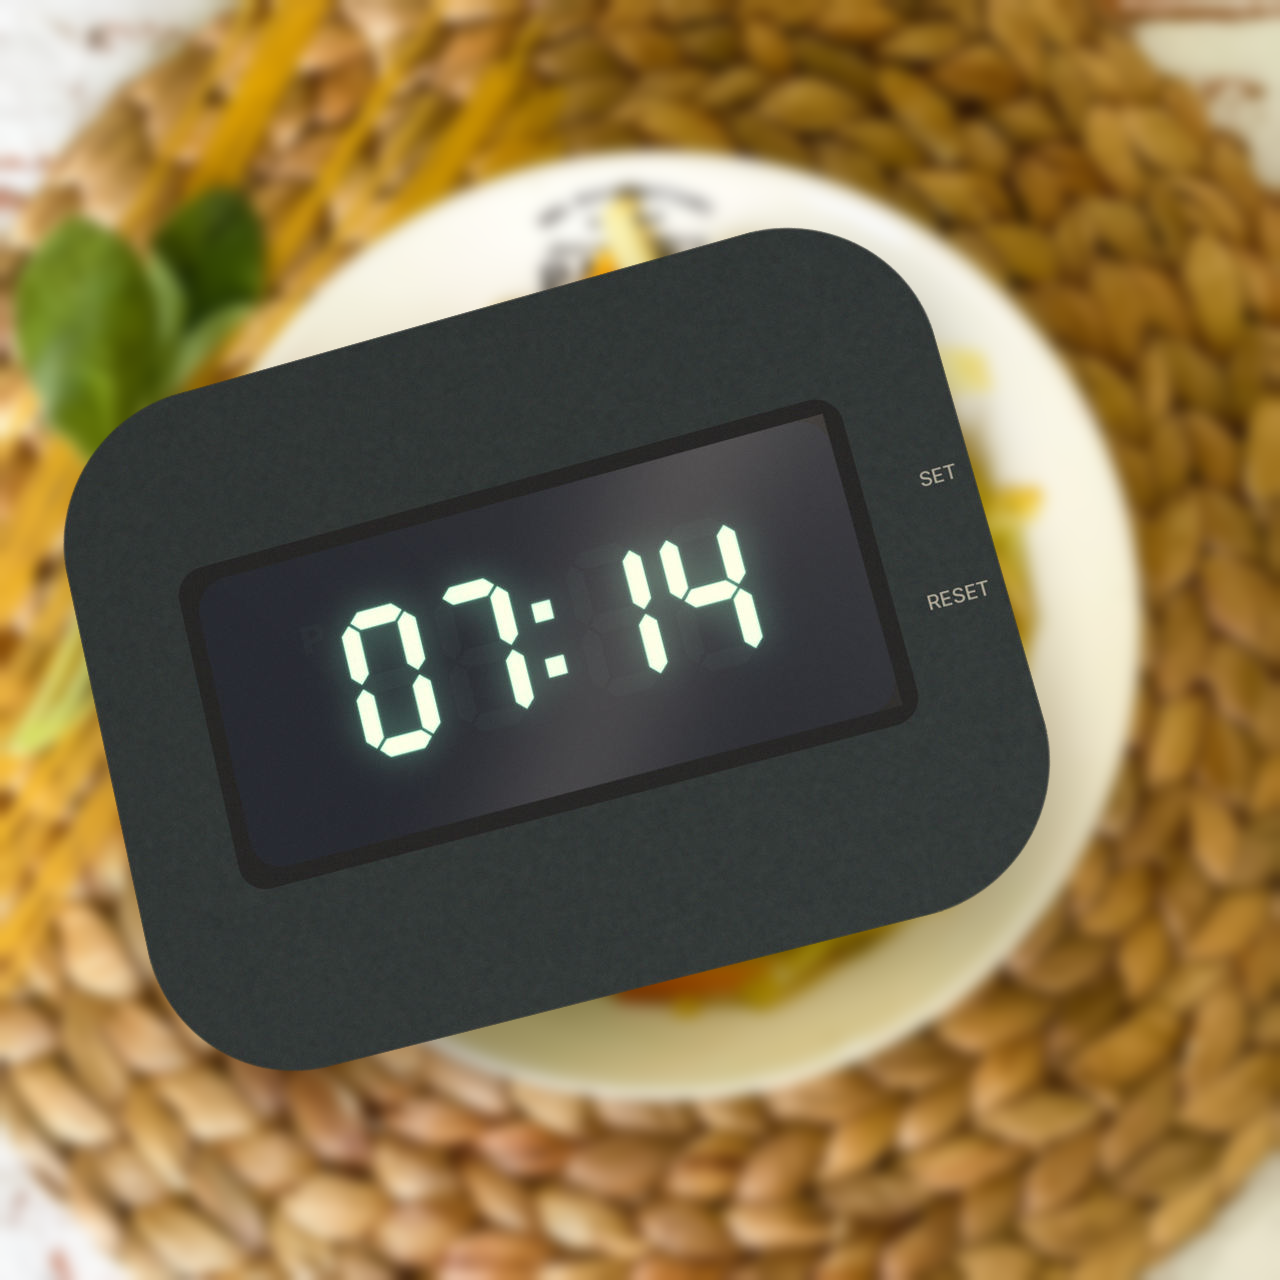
7:14
